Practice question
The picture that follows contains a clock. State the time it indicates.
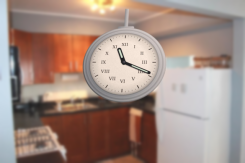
11:19
